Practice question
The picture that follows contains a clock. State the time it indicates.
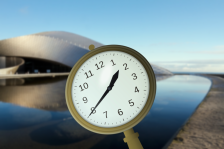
1:40
